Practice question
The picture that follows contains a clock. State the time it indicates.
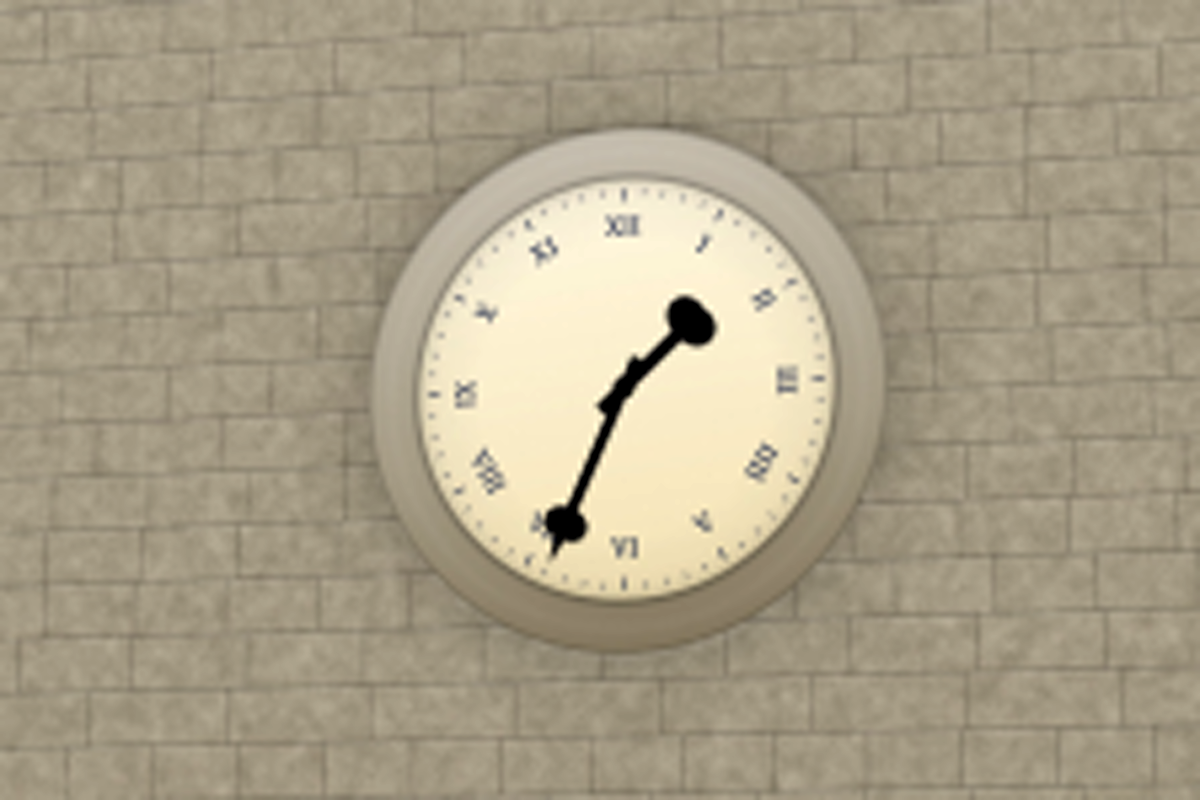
1:34
